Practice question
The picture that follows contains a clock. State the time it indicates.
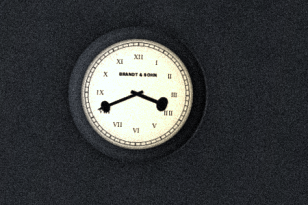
3:41
